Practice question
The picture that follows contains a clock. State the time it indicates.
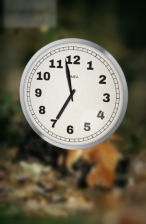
6:58
